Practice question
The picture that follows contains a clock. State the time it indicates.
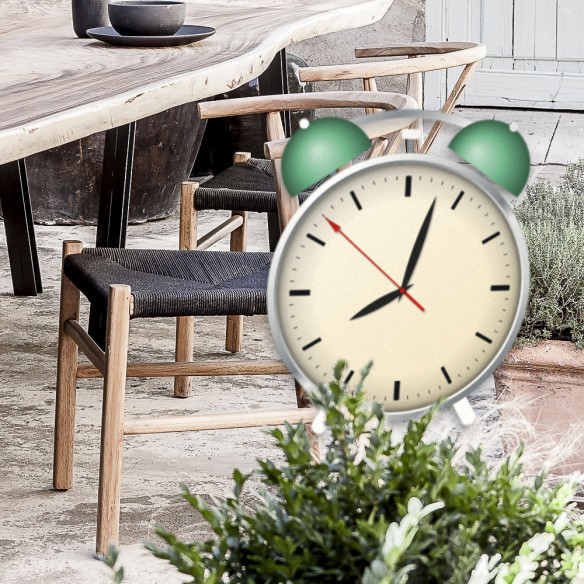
8:02:52
